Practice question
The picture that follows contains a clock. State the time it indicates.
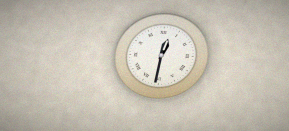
12:31
